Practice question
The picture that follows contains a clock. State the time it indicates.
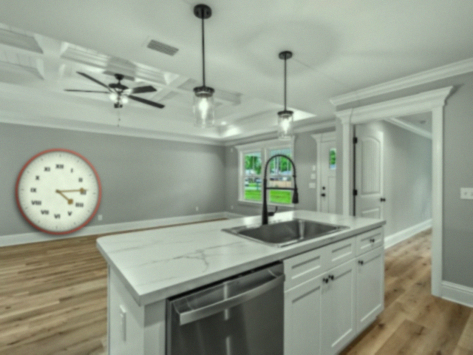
4:14
